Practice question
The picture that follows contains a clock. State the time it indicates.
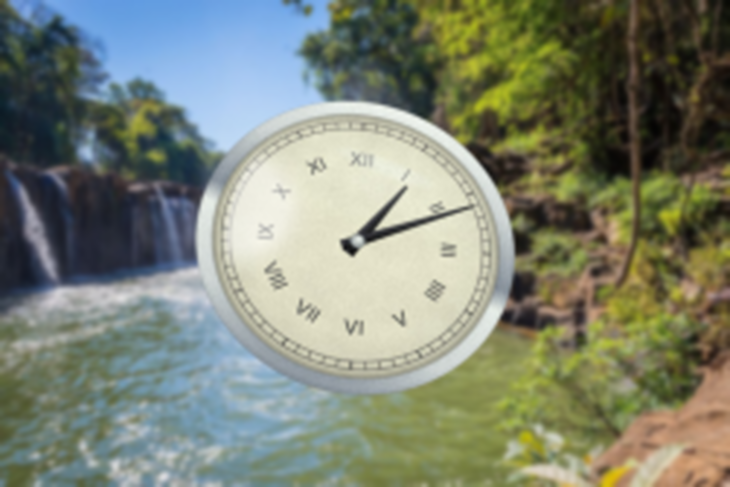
1:11
